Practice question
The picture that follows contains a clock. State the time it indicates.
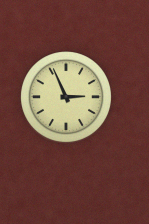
2:56
